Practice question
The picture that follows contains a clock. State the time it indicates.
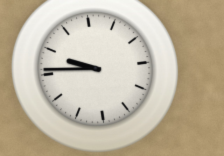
9:46
